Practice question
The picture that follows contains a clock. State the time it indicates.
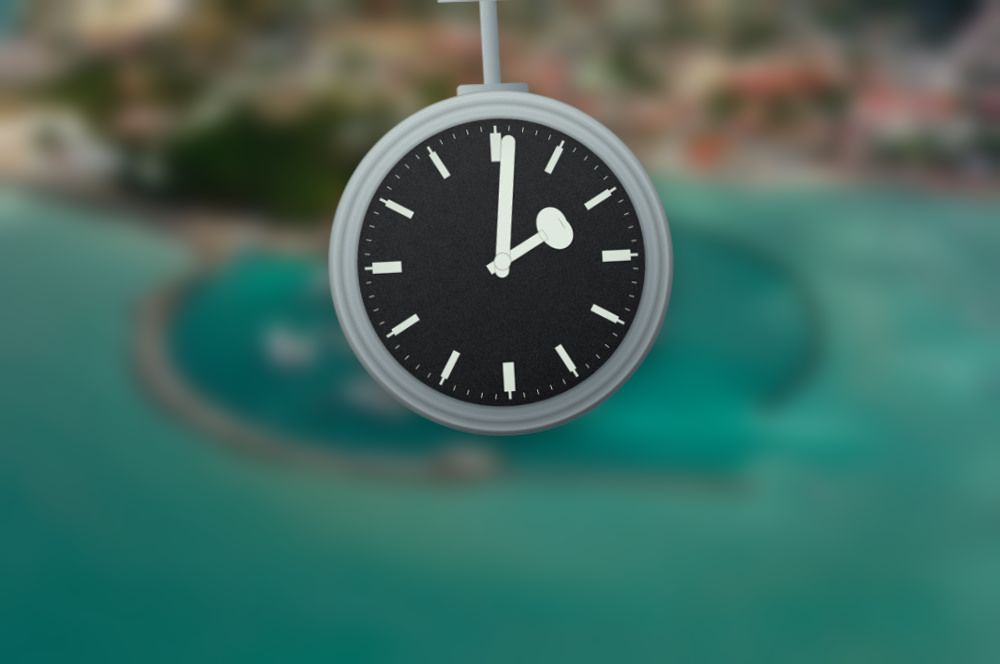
2:01
